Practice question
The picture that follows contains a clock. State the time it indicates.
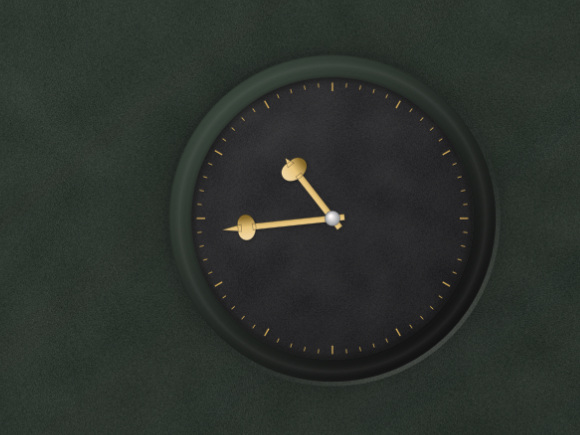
10:44
